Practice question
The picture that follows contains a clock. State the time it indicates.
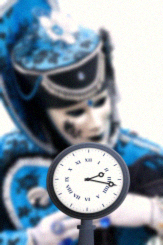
2:17
